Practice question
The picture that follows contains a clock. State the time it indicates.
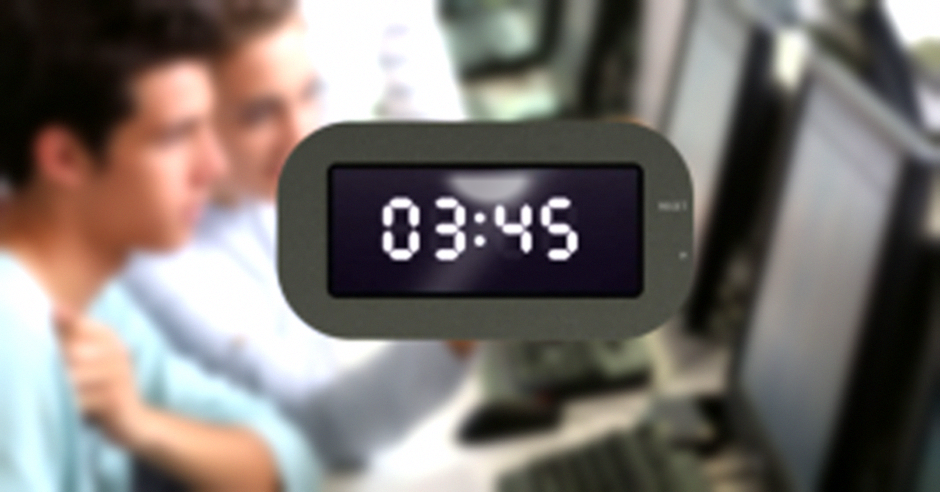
3:45
